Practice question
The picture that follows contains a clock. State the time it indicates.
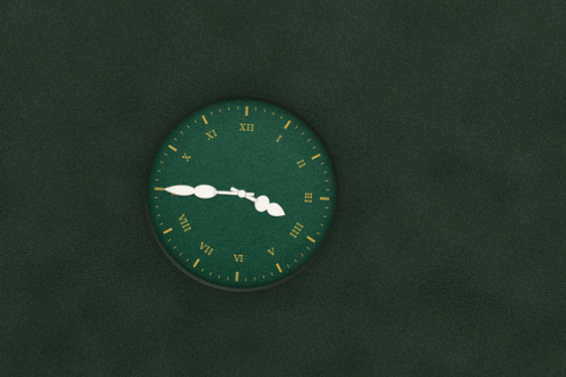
3:45
